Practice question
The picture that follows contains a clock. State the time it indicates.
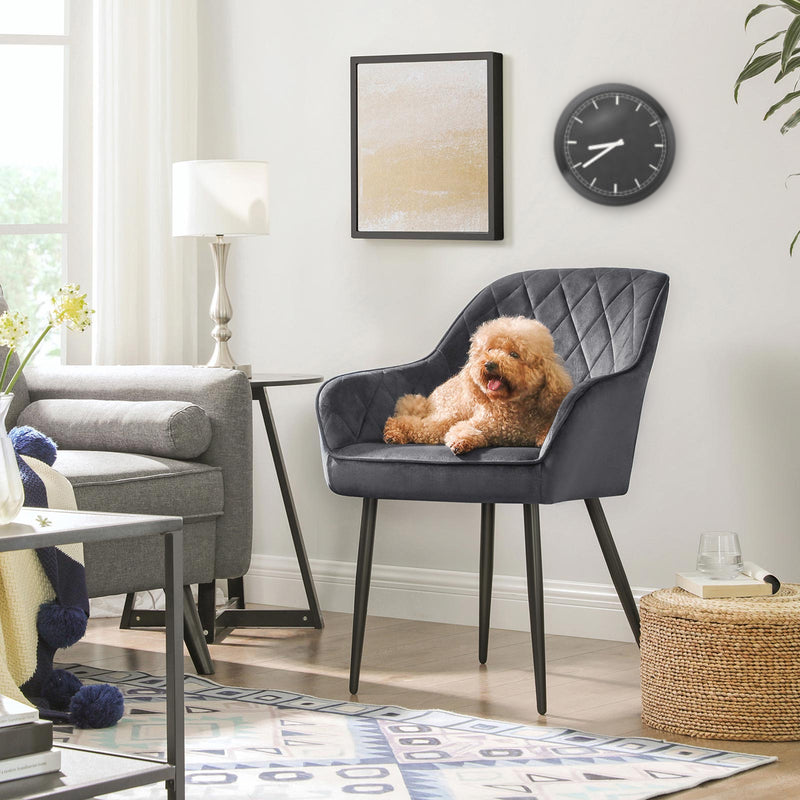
8:39
